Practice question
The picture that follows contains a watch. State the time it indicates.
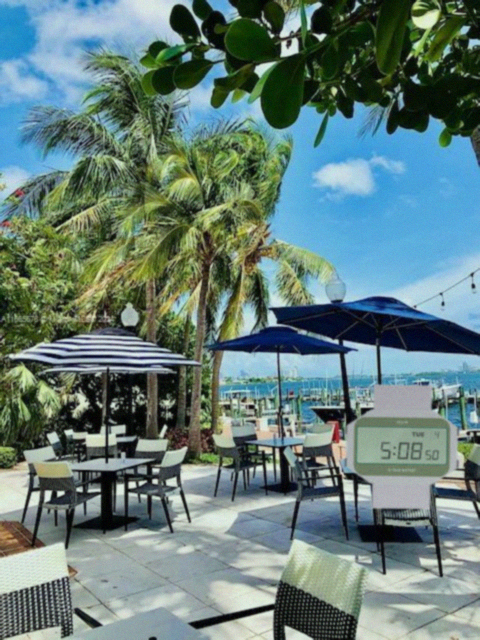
5:08
